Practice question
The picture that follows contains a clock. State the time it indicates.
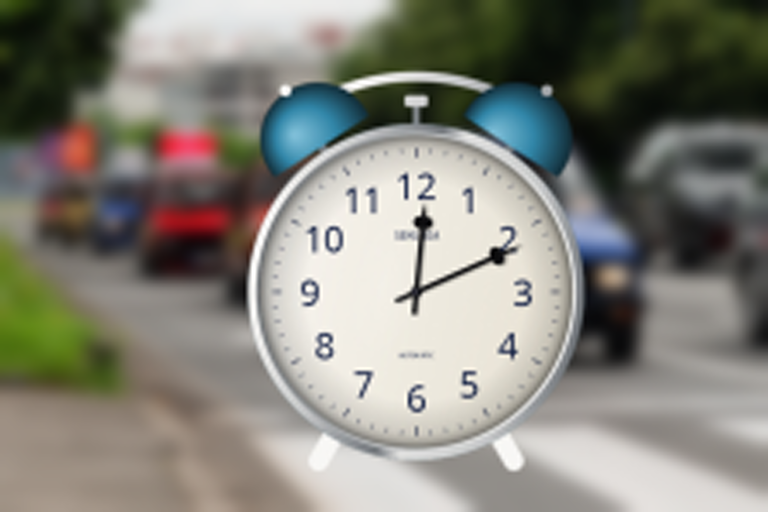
12:11
